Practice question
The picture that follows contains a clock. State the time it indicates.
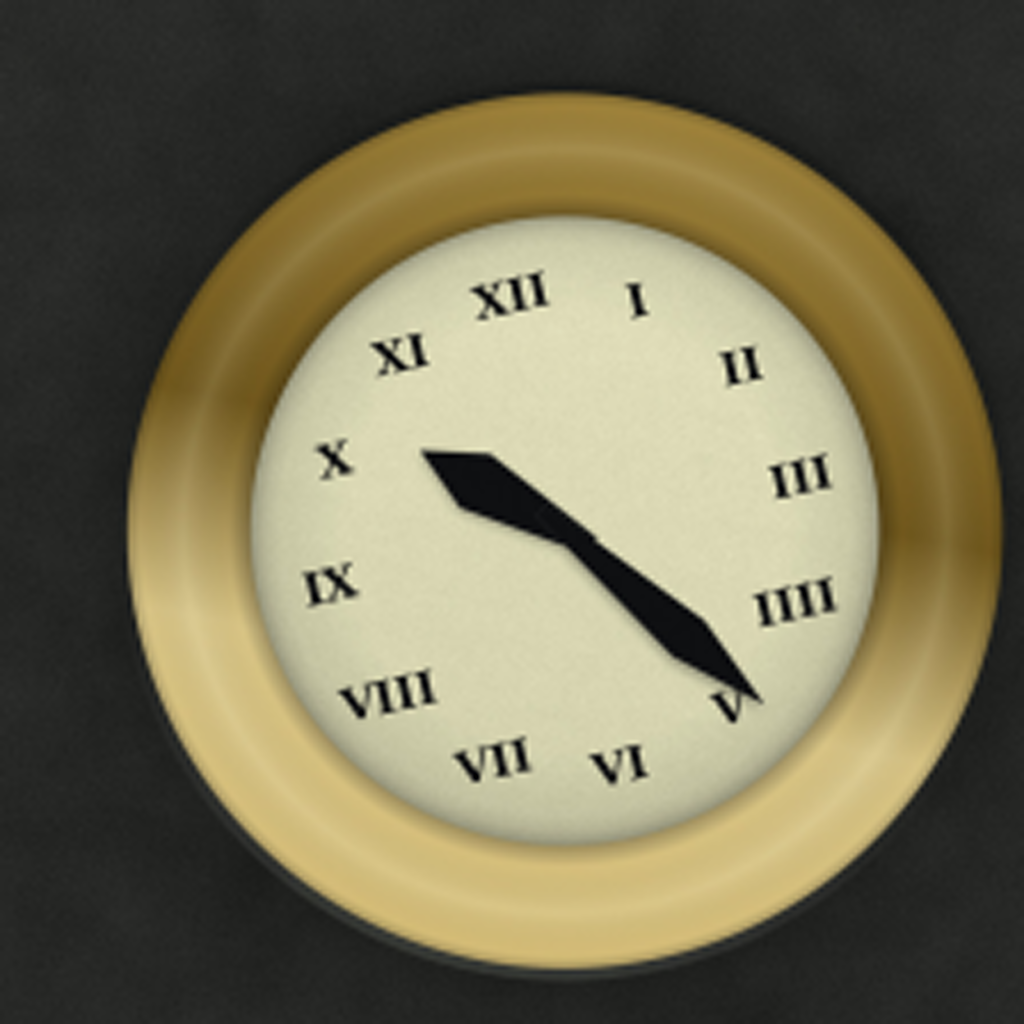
10:24
